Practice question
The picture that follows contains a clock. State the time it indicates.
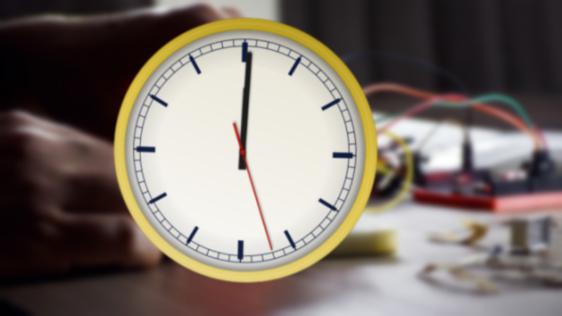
12:00:27
